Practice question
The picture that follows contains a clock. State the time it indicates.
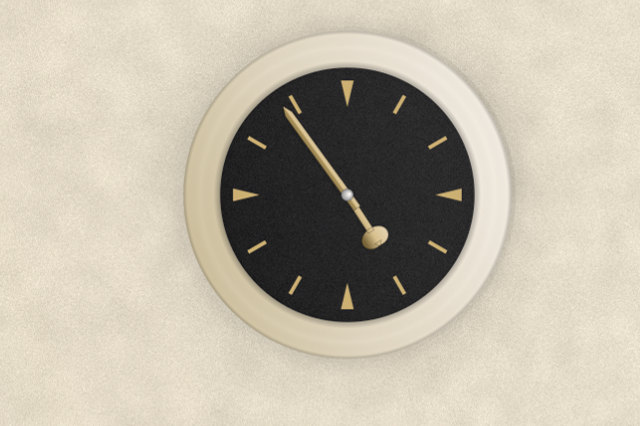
4:54
